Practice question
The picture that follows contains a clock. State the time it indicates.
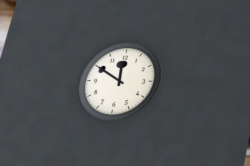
11:50
